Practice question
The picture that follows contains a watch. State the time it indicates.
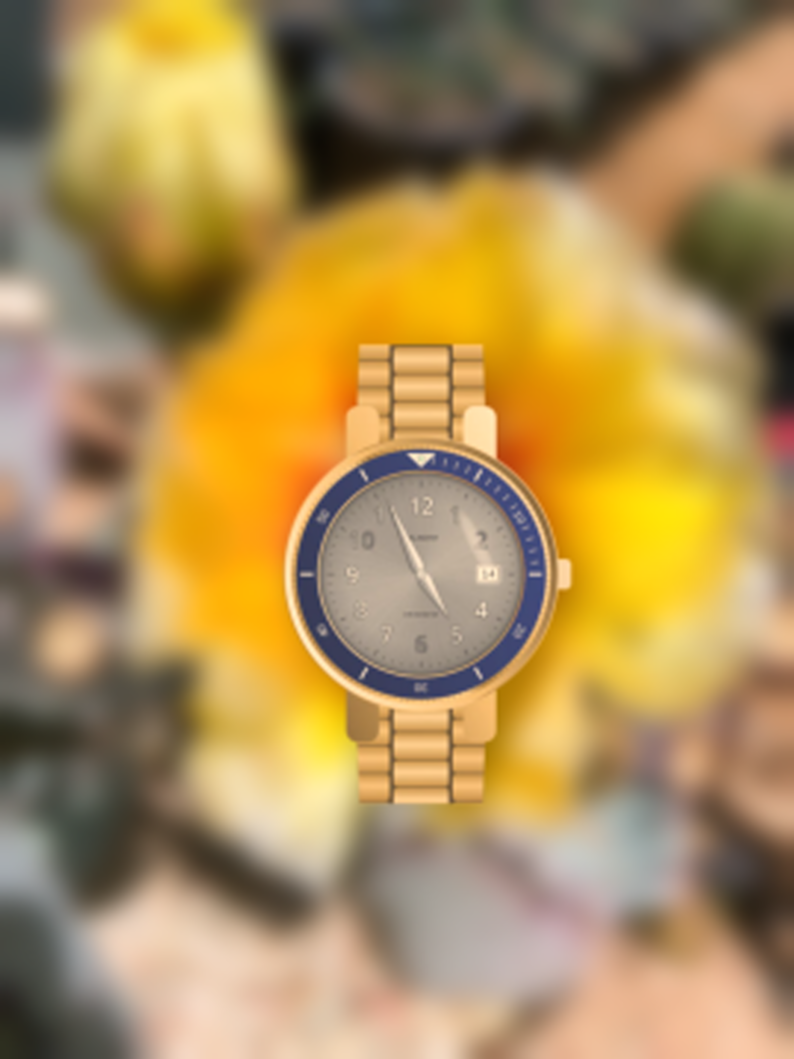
4:56
